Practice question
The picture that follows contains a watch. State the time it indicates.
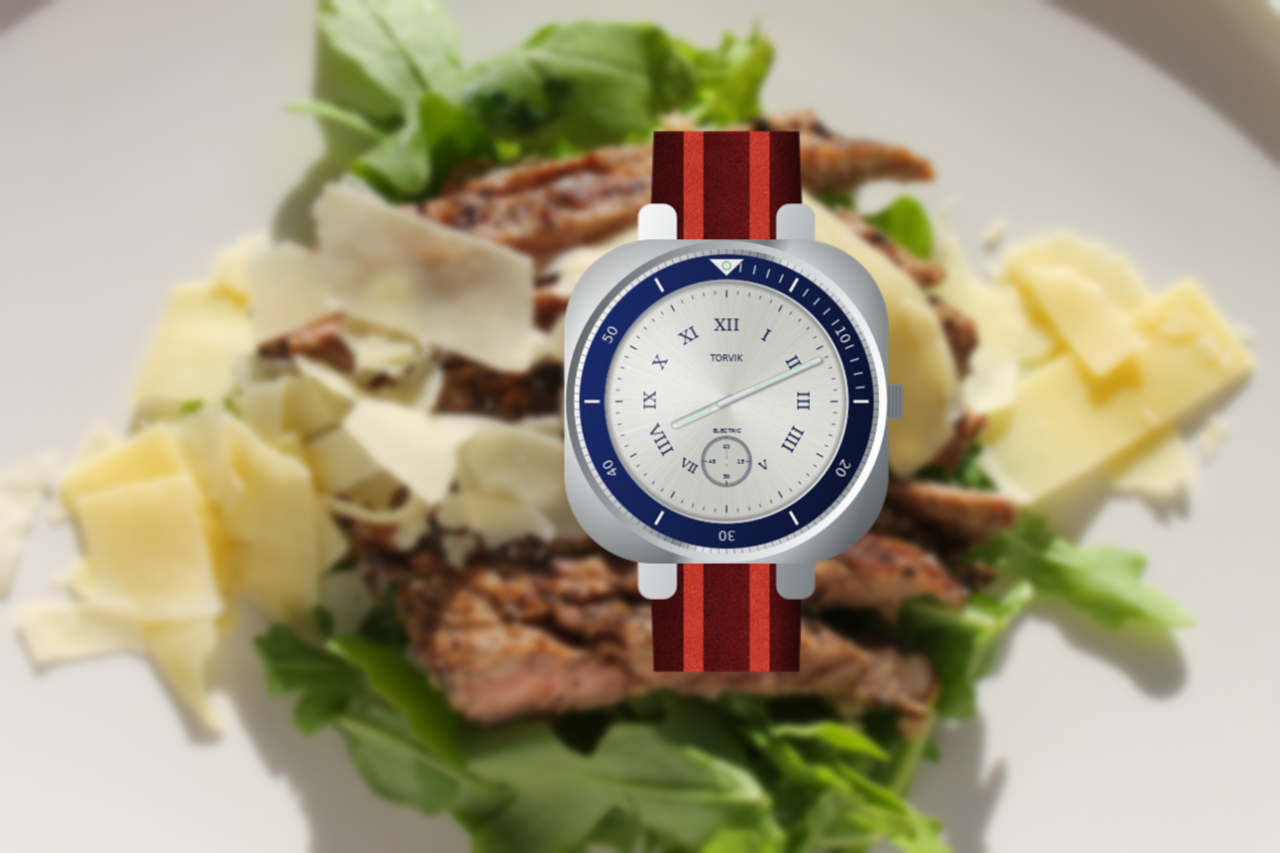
8:11
